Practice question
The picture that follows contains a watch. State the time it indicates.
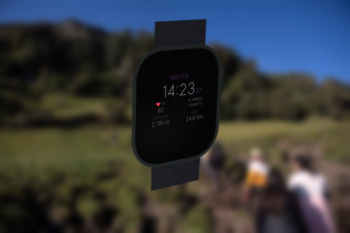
14:23
